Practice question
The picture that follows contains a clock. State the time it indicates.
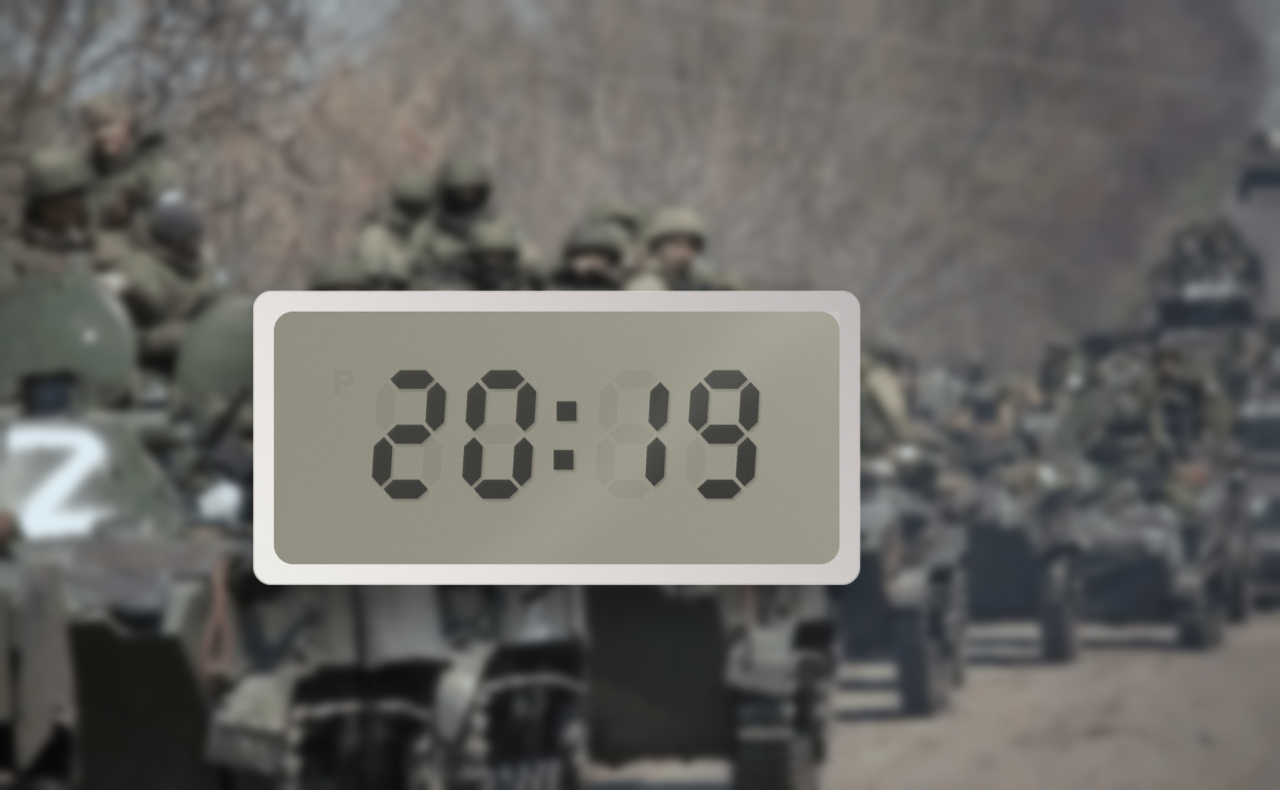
20:19
